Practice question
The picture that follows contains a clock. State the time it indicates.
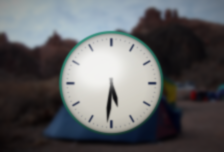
5:31
